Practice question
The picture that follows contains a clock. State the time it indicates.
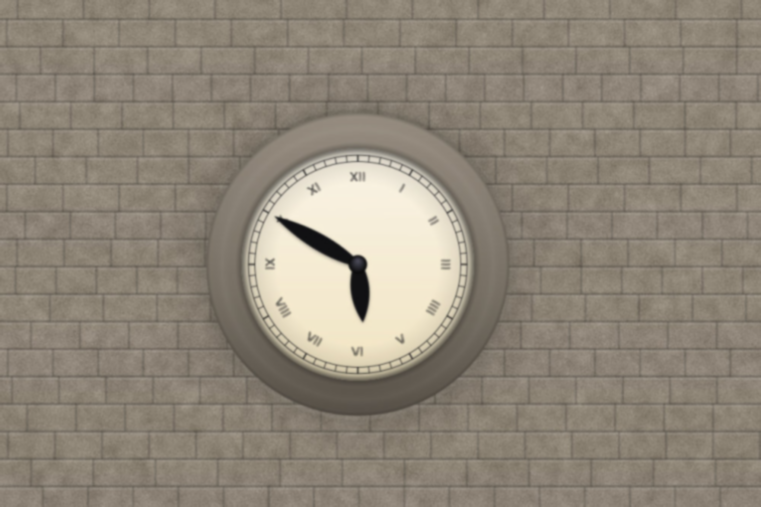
5:50
